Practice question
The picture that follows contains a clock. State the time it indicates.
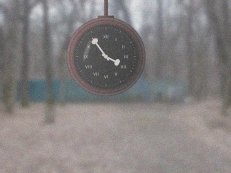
3:54
